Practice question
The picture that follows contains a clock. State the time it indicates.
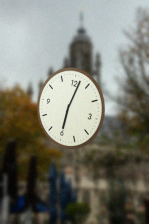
6:02
